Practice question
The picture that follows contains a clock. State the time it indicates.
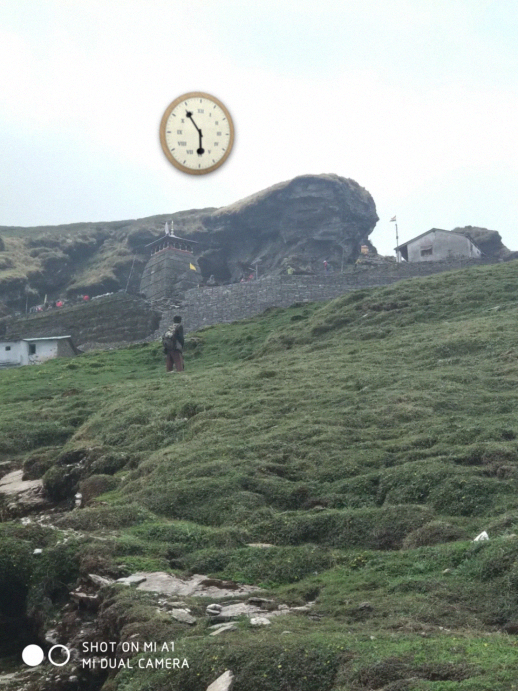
5:54
